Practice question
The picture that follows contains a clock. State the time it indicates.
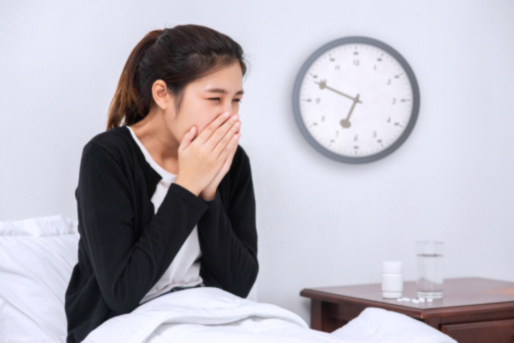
6:49
